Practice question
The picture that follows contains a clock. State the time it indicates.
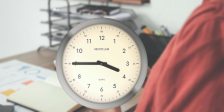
3:45
